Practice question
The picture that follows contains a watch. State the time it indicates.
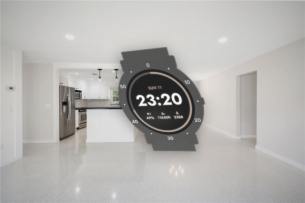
23:20
